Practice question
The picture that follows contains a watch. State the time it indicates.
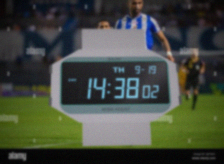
14:38:02
